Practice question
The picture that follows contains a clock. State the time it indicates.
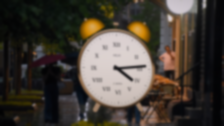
4:14
